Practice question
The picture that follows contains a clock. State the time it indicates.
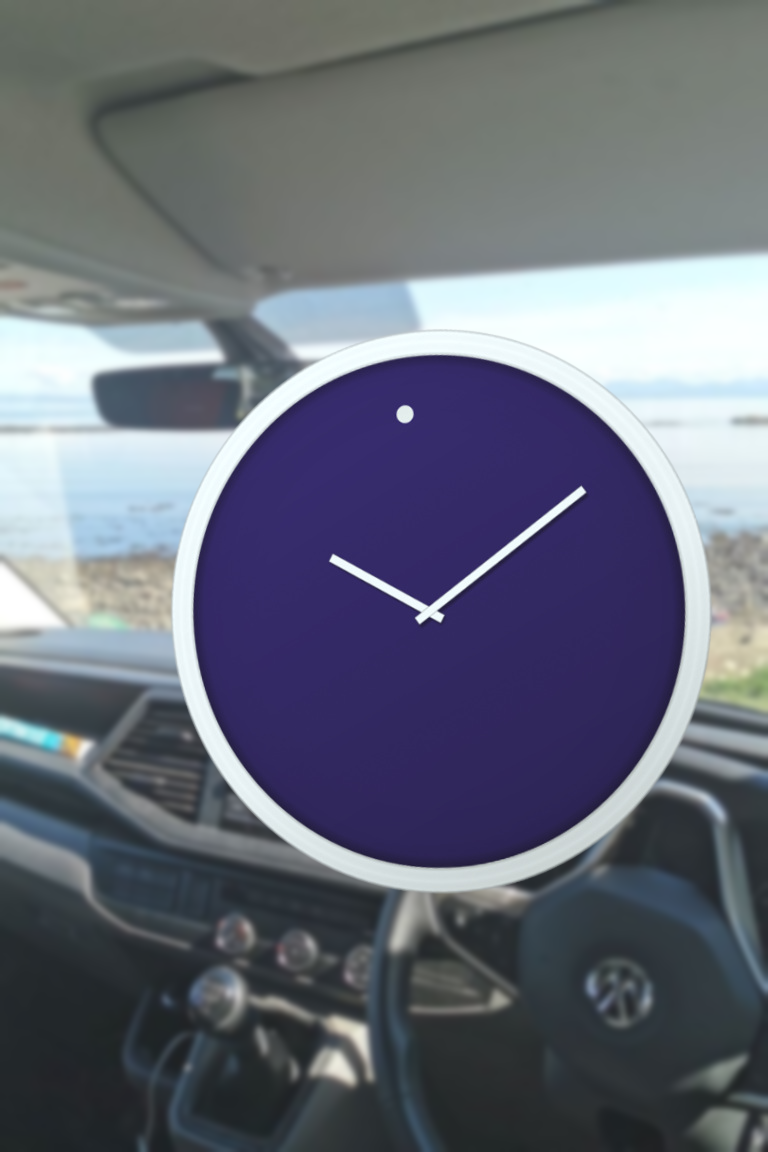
10:10
